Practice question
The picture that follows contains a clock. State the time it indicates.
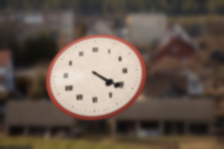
4:21
